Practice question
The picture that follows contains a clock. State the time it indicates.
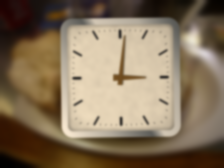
3:01
